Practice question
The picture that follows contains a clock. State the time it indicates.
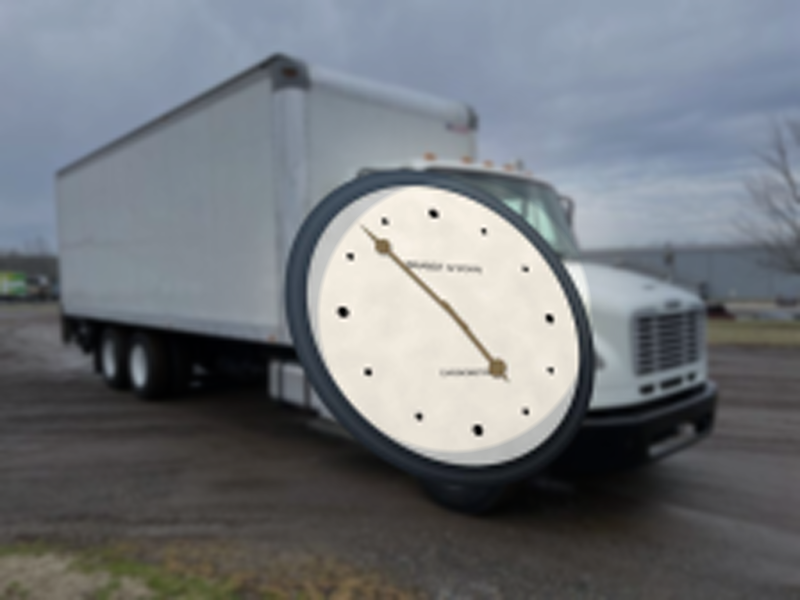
4:53
